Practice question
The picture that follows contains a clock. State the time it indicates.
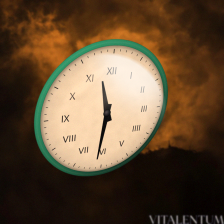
11:31
